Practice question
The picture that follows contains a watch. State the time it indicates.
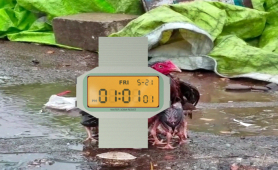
1:01:01
